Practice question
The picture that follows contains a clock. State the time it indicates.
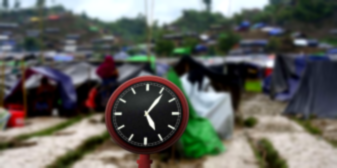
5:06
